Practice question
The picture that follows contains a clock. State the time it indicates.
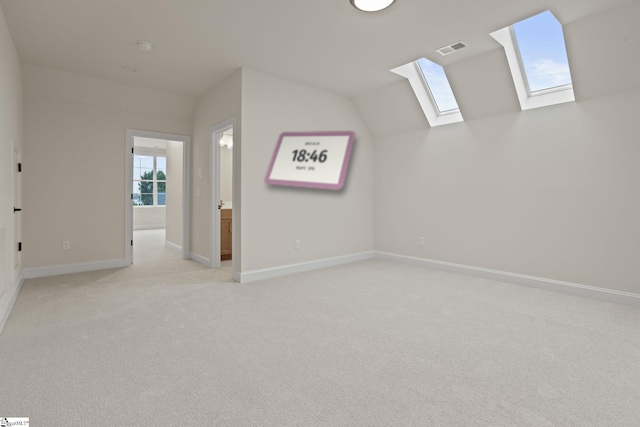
18:46
